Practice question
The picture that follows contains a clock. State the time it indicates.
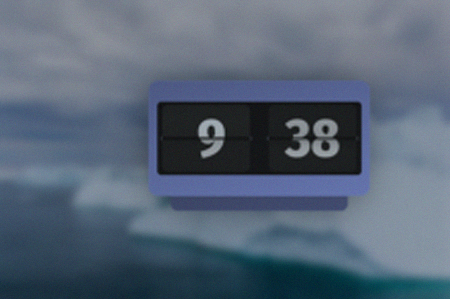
9:38
